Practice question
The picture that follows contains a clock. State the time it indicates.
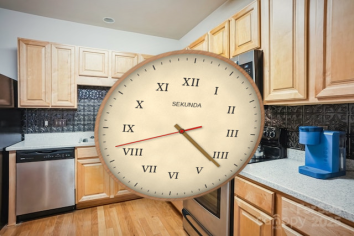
4:21:42
